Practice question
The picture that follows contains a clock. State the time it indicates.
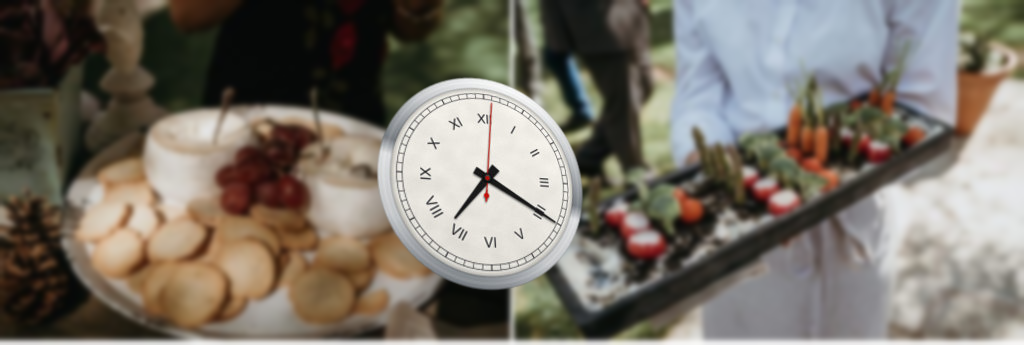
7:20:01
